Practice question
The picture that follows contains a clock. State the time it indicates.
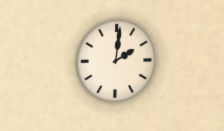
2:01
